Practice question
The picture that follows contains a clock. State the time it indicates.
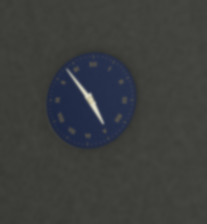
4:53
